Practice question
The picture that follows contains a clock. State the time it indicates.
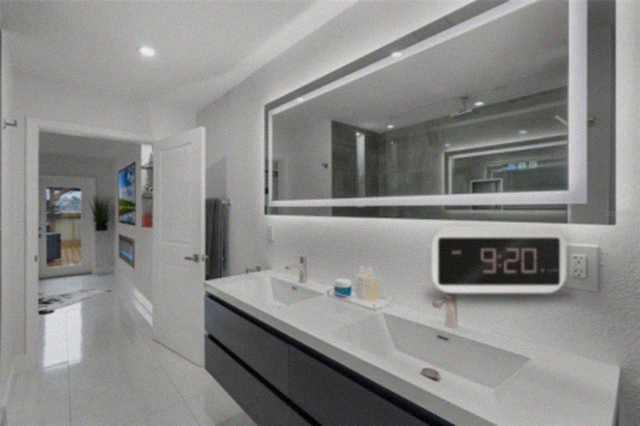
9:20
